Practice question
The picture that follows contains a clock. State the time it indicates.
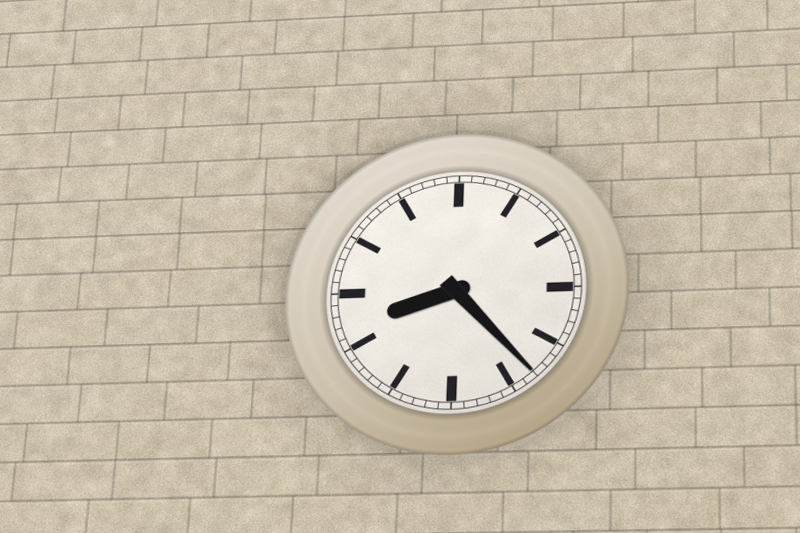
8:23
